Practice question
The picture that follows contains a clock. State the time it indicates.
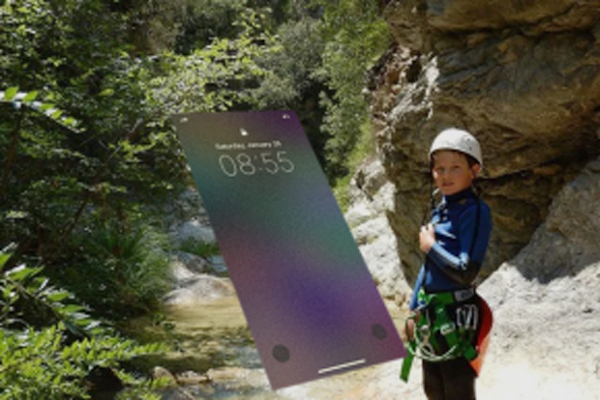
8:55
